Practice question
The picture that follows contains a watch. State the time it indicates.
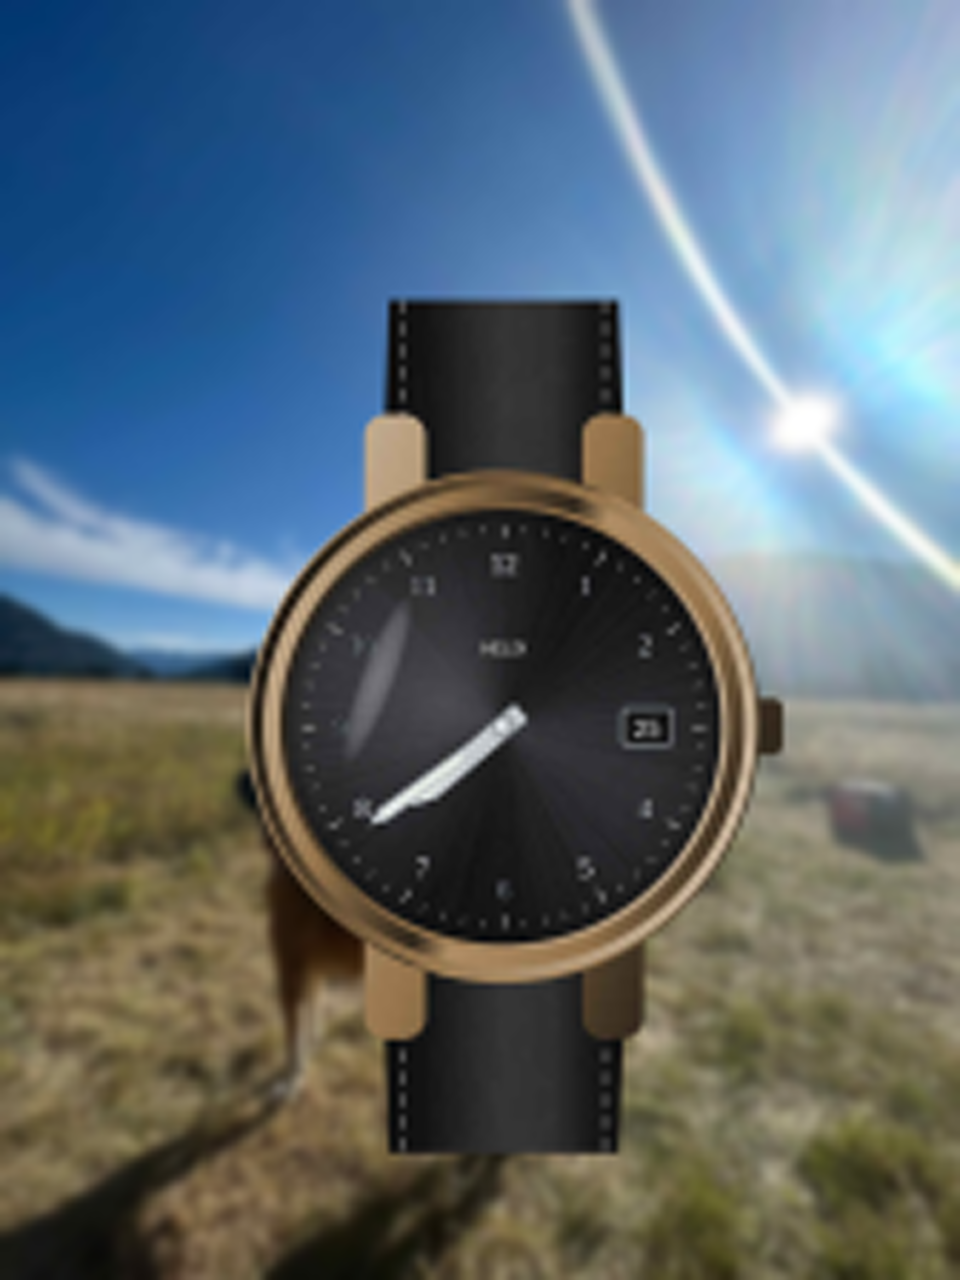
7:39
